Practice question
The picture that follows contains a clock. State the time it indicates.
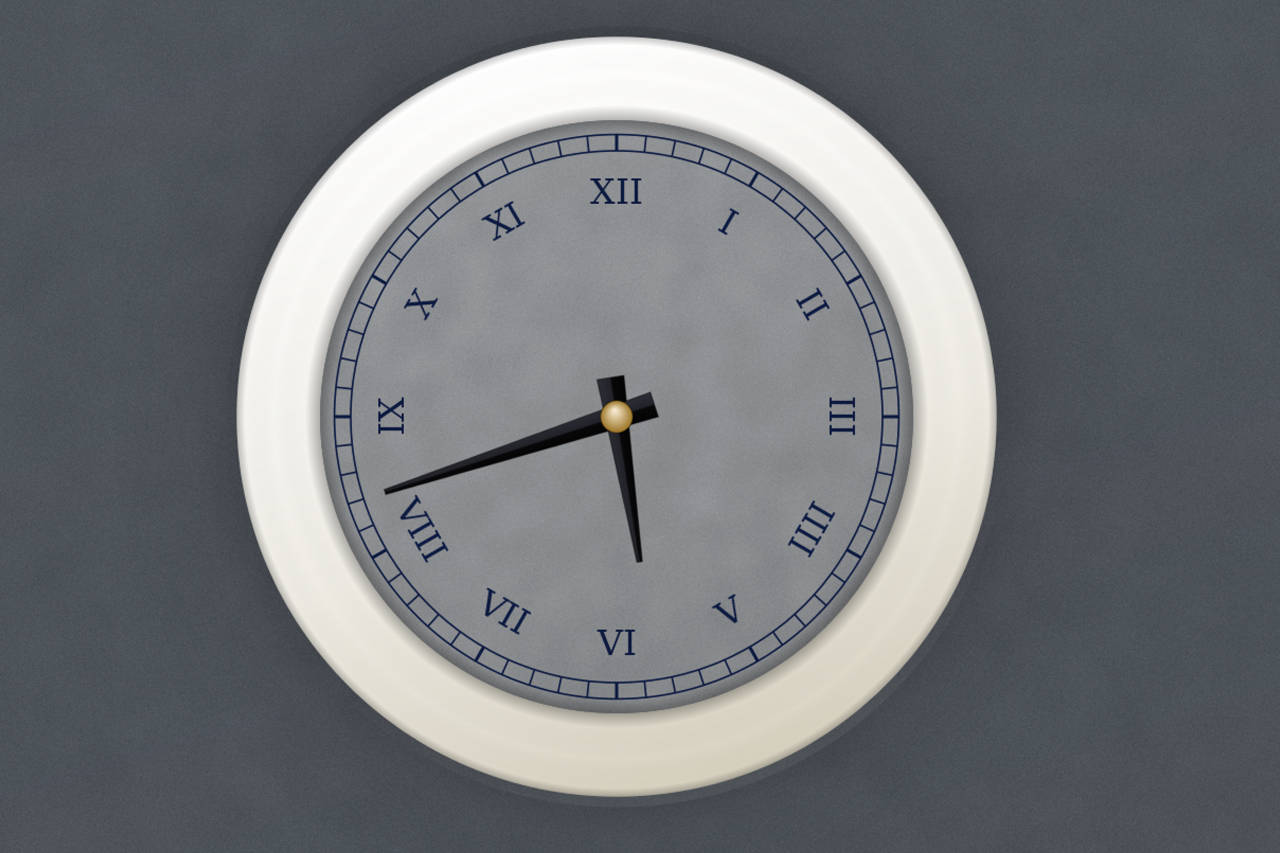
5:42
